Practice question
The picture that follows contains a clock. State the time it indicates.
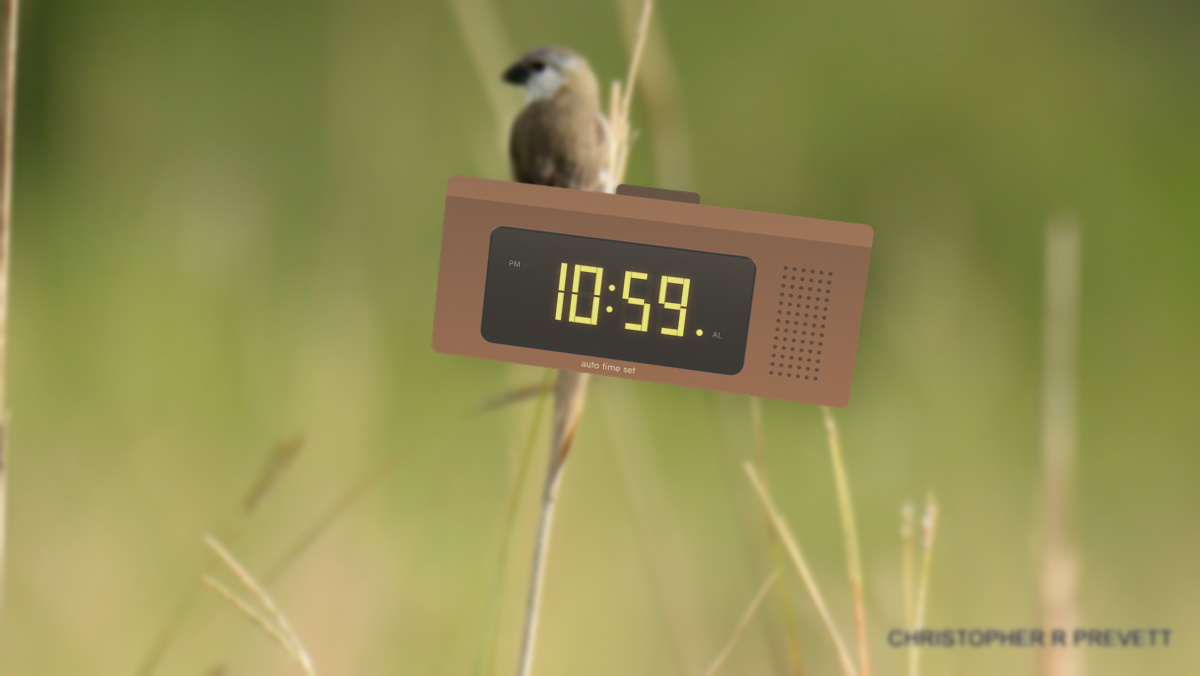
10:59
